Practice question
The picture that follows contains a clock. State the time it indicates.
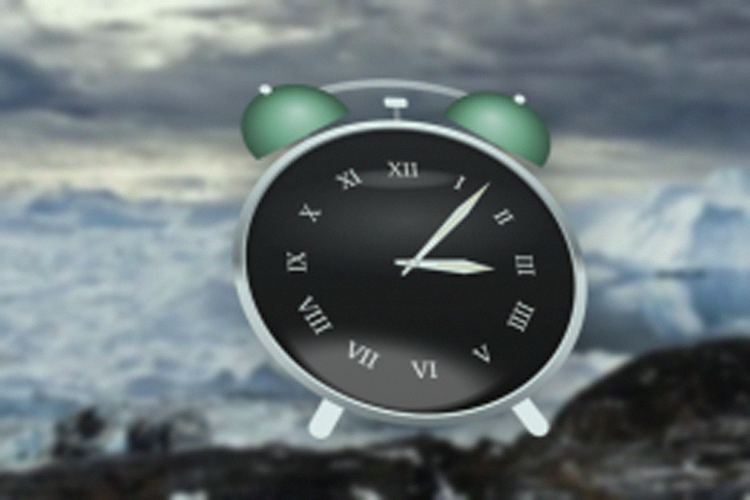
3:07
